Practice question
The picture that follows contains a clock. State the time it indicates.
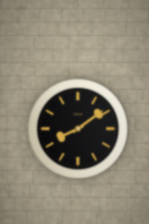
8:09
